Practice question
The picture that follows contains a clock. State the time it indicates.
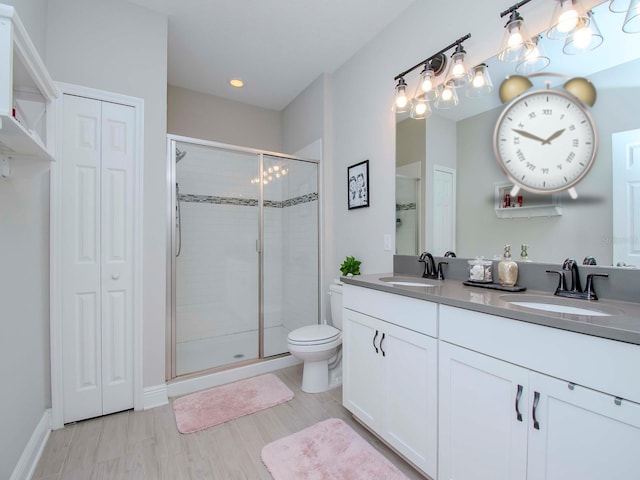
1:48
